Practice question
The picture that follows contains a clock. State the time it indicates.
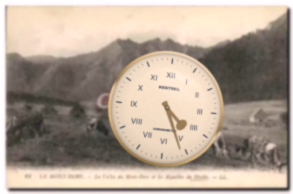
4:26
